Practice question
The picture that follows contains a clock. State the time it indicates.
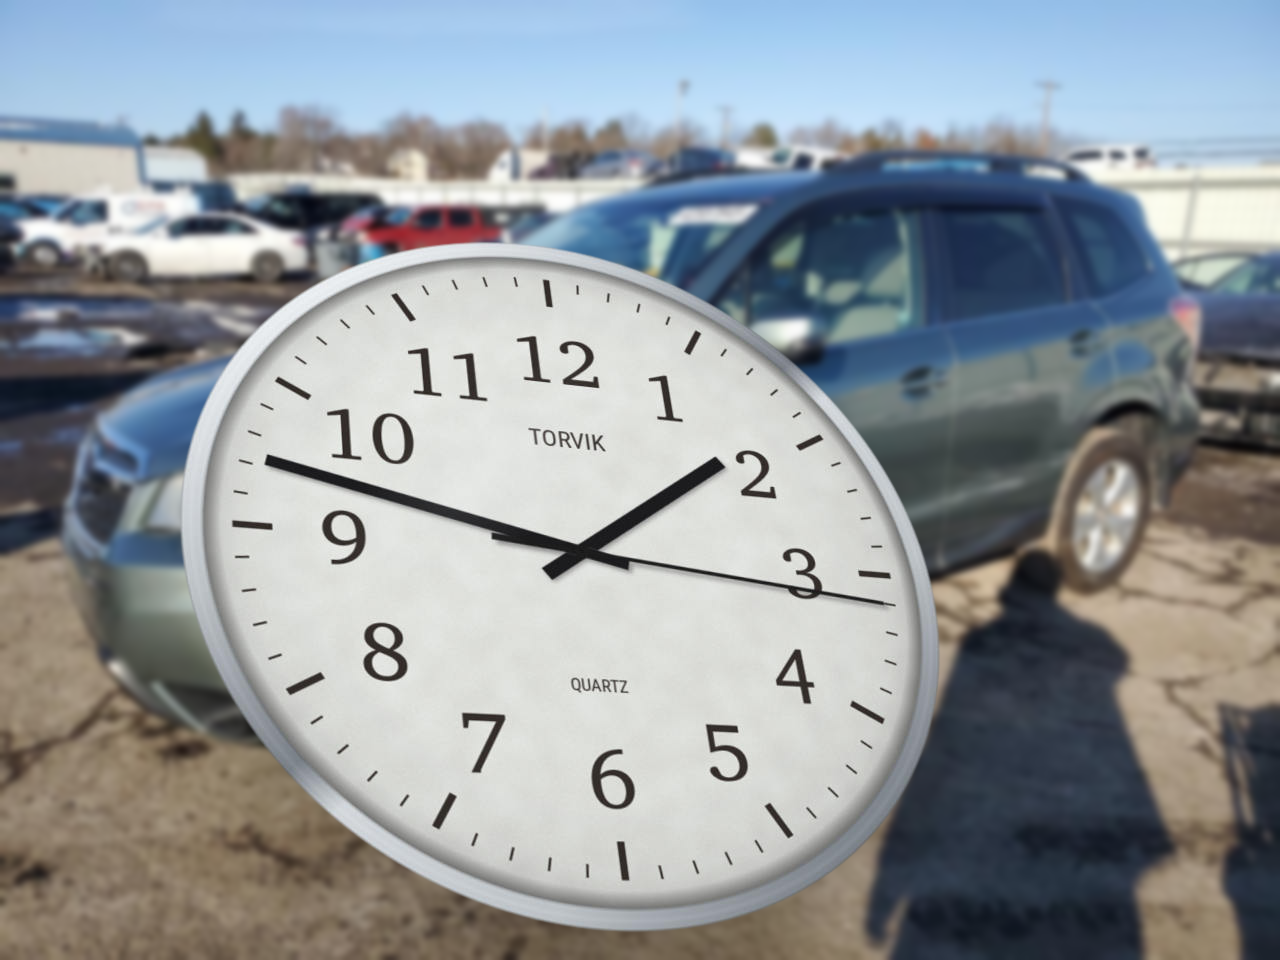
1:47:16
